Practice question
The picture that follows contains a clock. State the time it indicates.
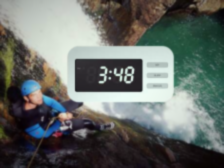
3:48
